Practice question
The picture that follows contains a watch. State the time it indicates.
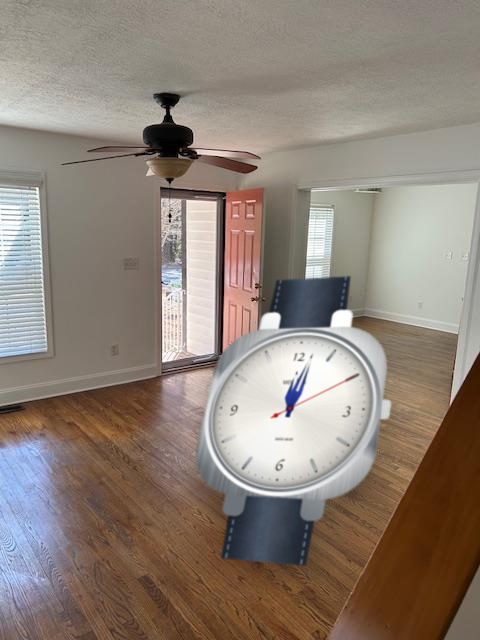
12:02:10
